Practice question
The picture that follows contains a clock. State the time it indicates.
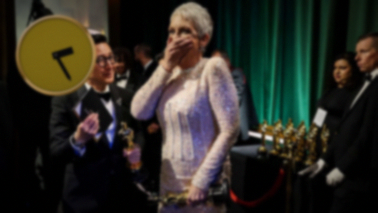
2:25
